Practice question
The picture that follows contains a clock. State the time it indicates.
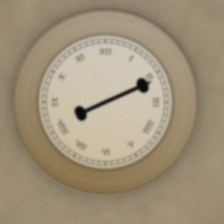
8:11
